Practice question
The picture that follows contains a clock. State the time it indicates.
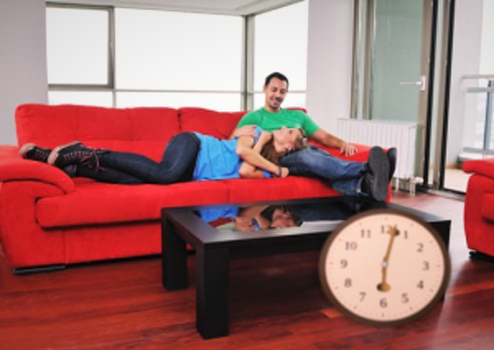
6:02
